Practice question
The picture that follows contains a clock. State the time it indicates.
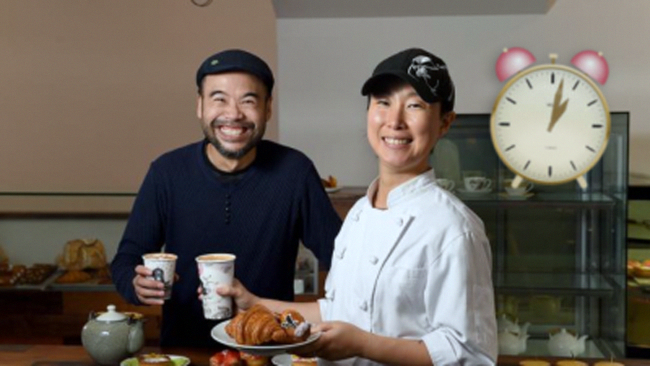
1:02
